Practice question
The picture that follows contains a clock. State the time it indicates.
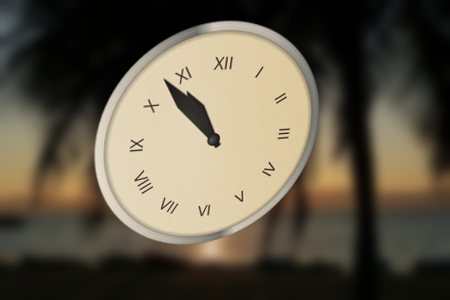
10:53
